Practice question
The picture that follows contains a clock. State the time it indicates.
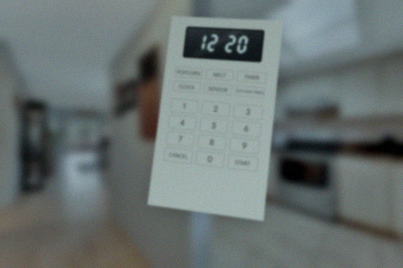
12:20
